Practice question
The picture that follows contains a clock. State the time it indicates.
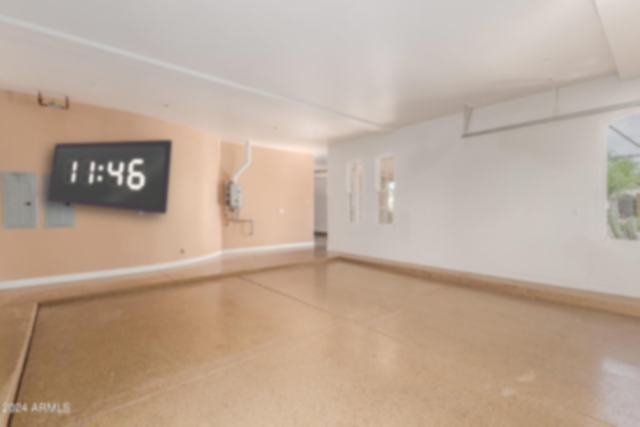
11:46
